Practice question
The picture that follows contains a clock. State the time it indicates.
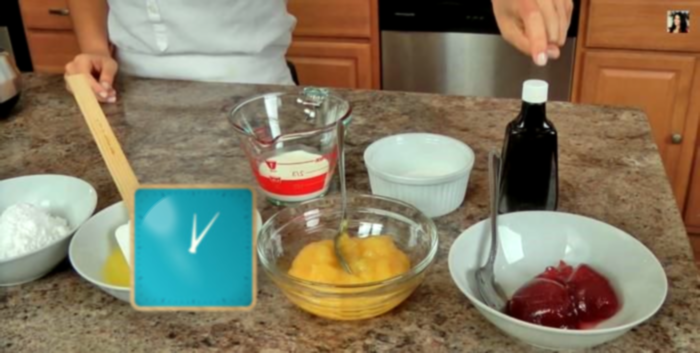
12:06
